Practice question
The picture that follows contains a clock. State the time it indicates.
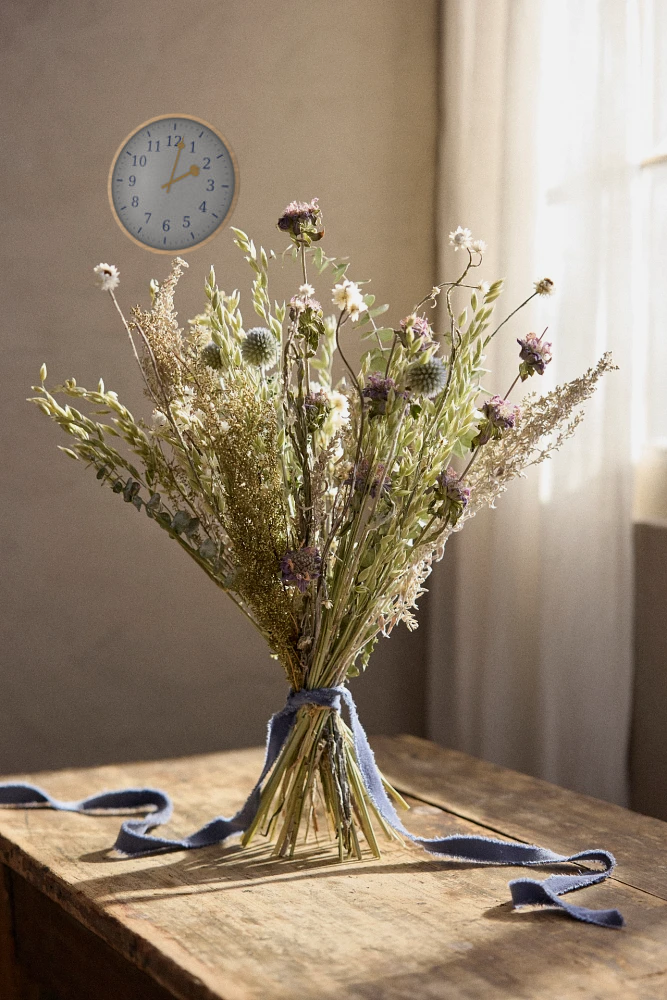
2:02
